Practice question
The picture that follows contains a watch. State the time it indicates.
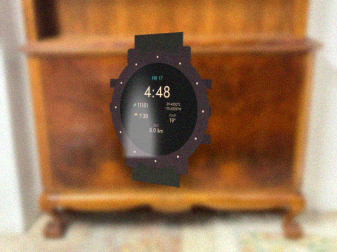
4:48
